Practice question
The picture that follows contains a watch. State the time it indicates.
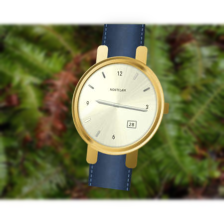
9:16
